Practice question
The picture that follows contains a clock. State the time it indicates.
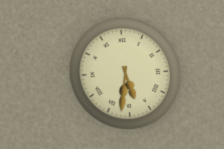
5:32
